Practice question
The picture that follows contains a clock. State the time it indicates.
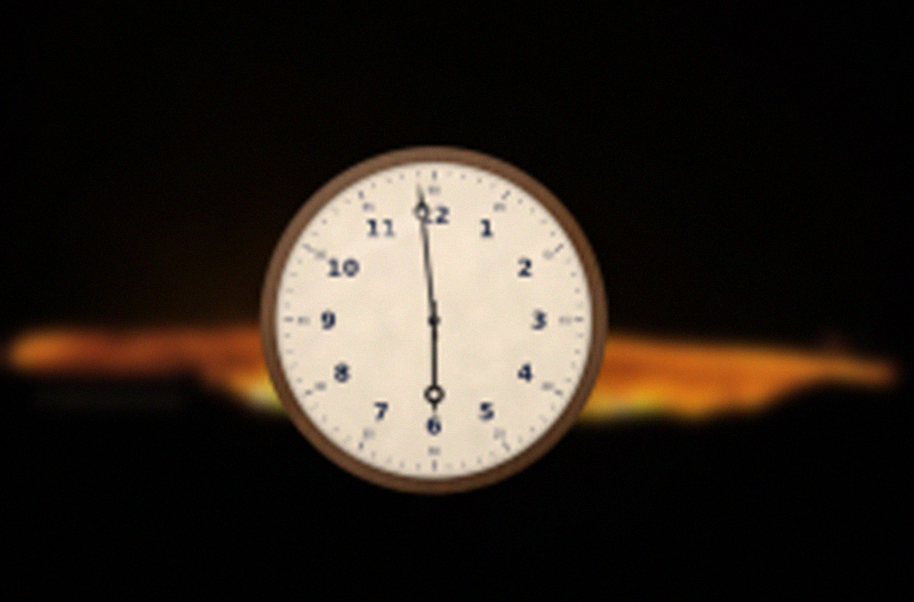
5:59
